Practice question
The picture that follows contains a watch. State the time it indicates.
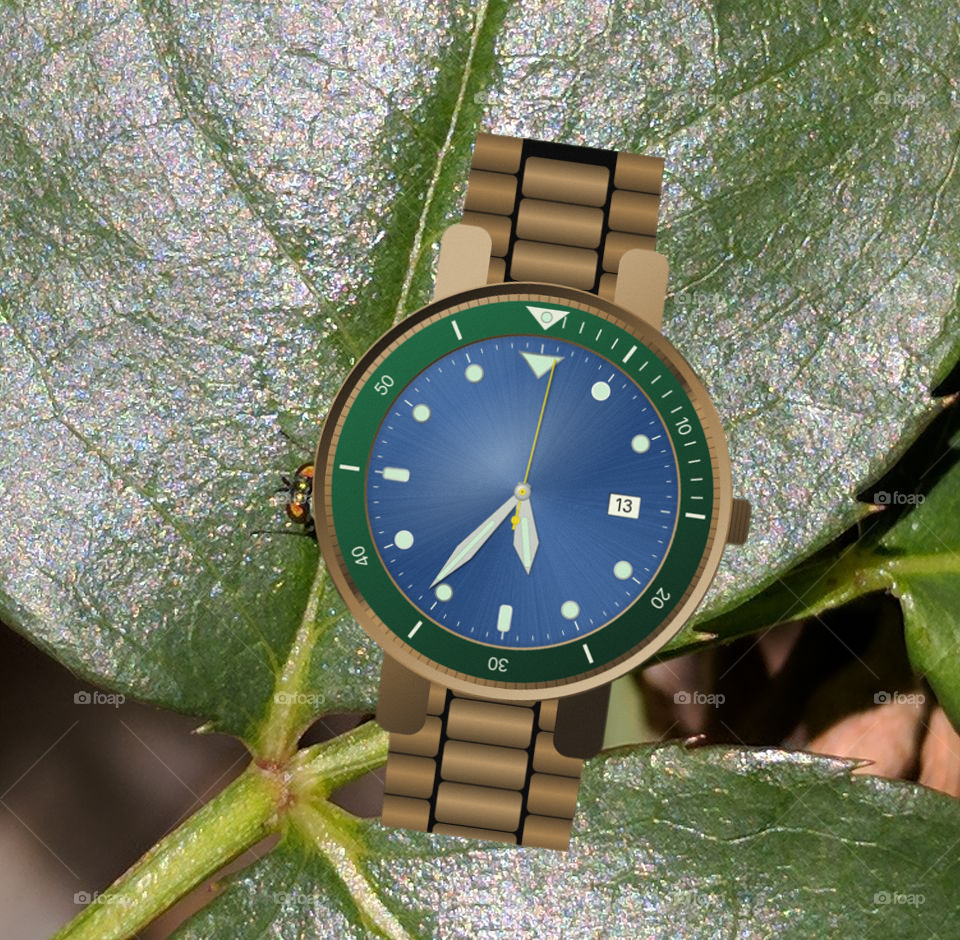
5:36:01
